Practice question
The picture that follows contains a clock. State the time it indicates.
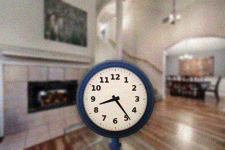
8:24
